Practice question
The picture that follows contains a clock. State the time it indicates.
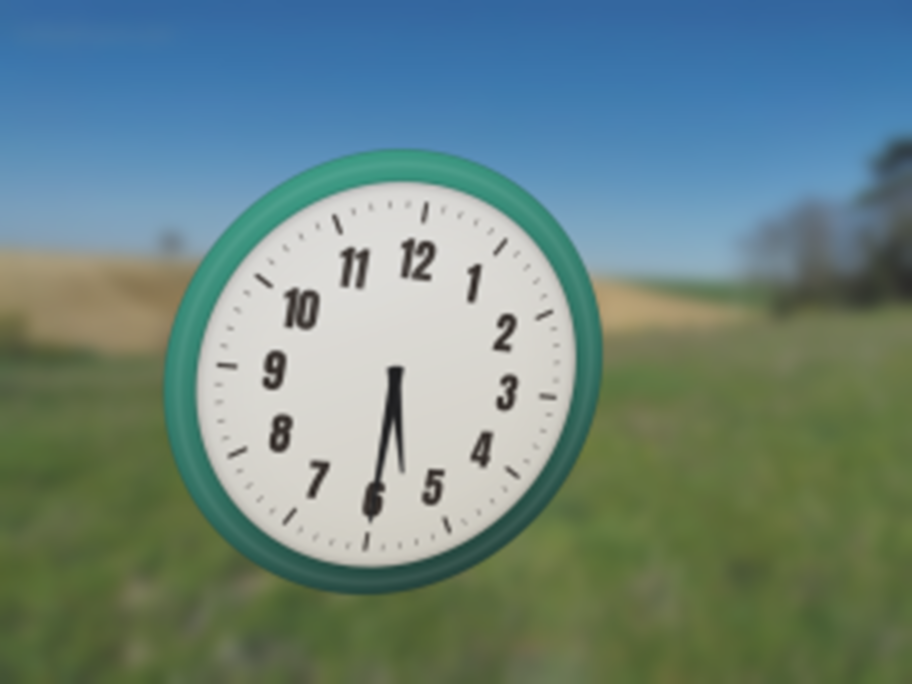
5:30
